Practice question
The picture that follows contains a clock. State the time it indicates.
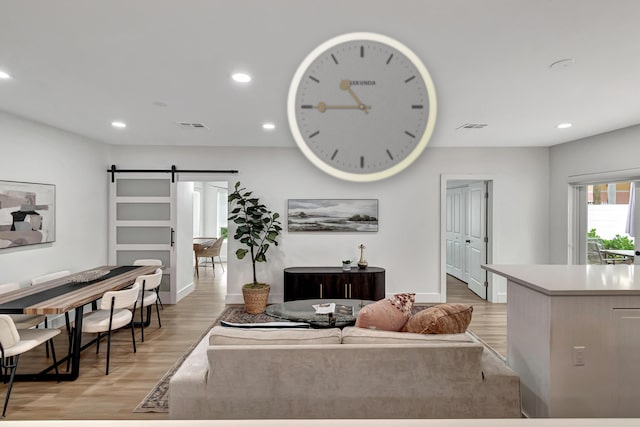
10:45
